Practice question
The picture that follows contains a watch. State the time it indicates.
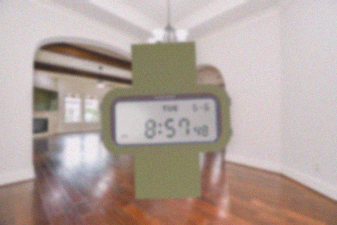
8:57
